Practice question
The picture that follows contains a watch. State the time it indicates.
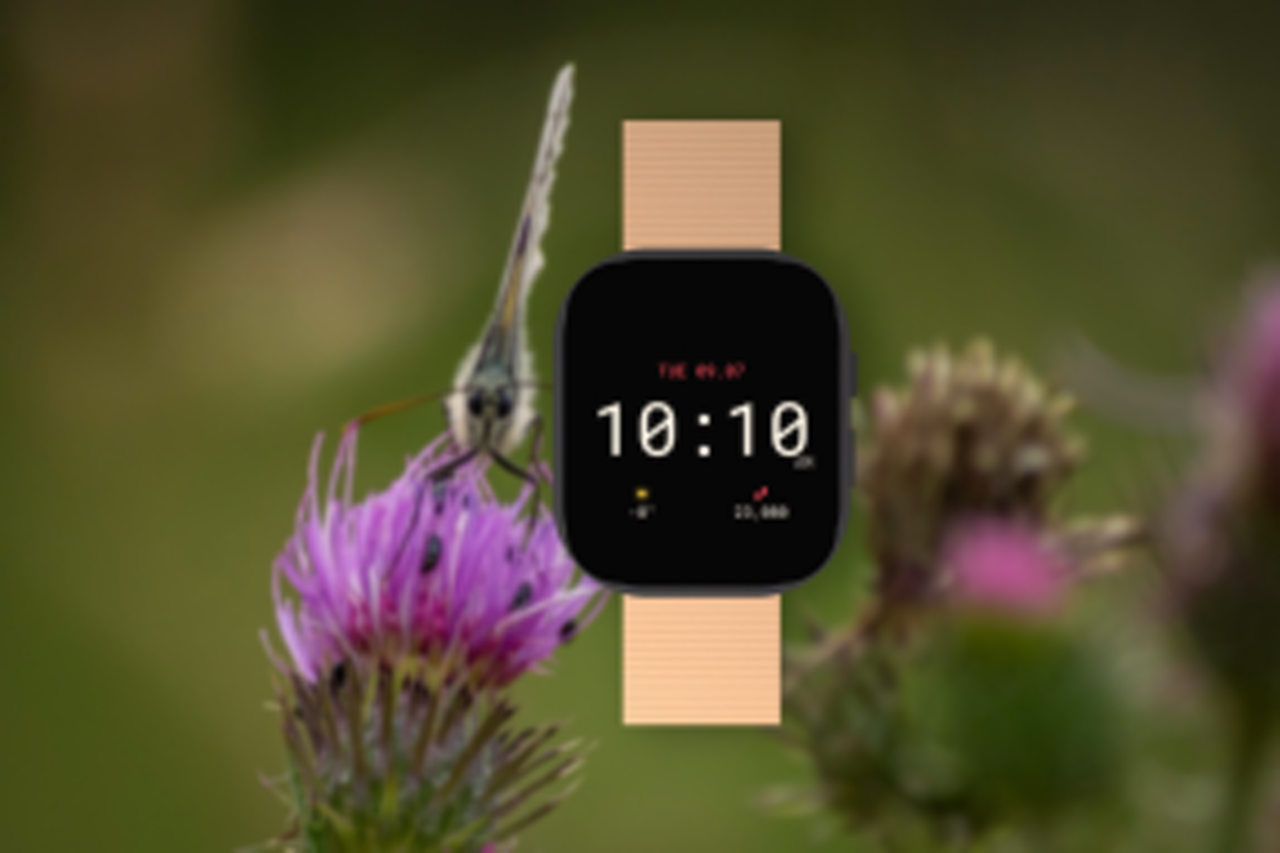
10:10
